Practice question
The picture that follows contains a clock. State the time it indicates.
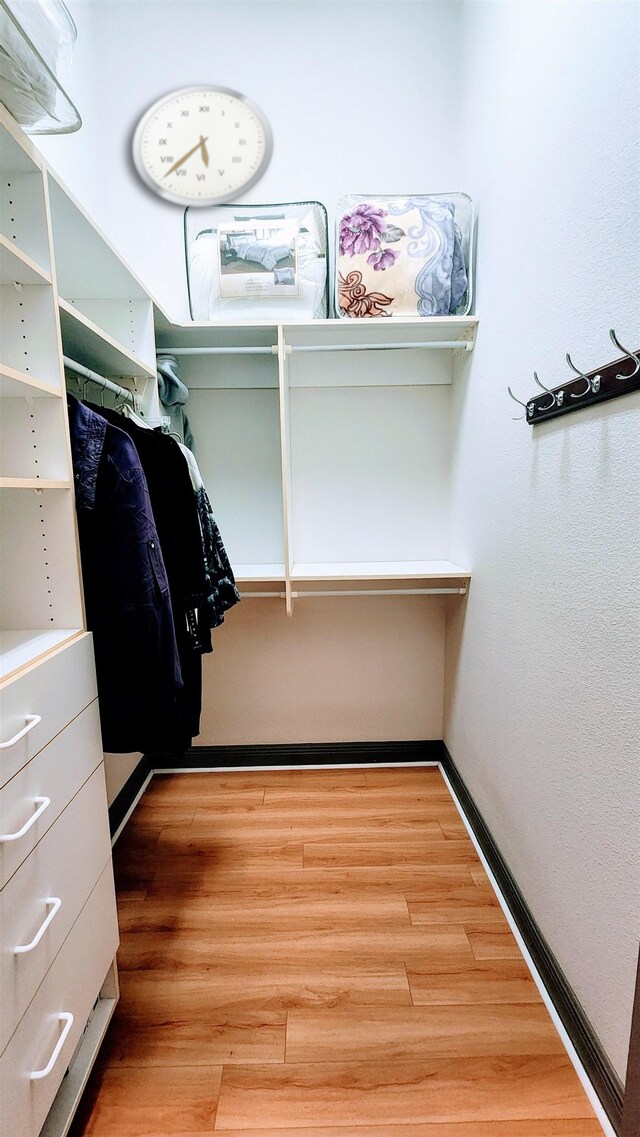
5:37
